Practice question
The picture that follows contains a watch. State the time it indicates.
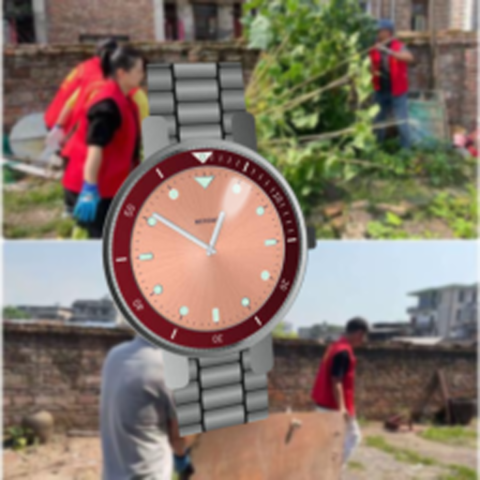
12:51
